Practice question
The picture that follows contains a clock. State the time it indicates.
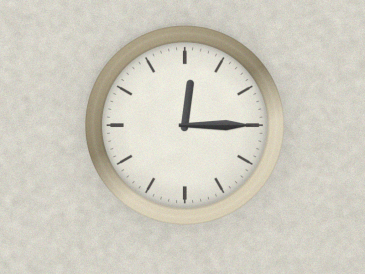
12:15
